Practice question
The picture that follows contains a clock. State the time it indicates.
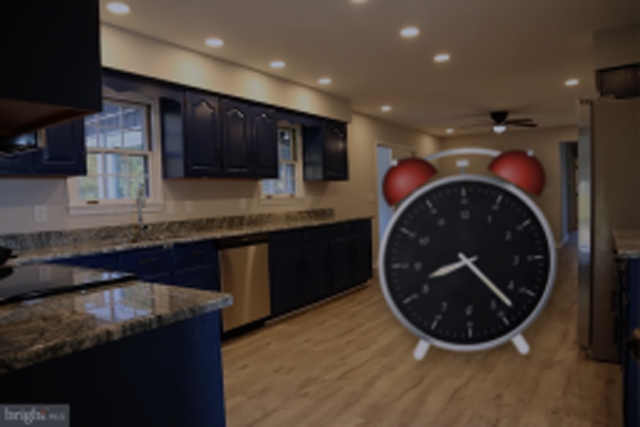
8:23
